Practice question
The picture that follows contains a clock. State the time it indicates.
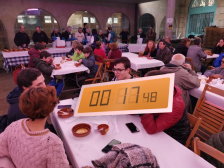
0:17:48
